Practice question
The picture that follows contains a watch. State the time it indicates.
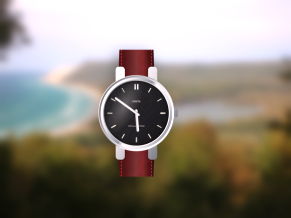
5:51
